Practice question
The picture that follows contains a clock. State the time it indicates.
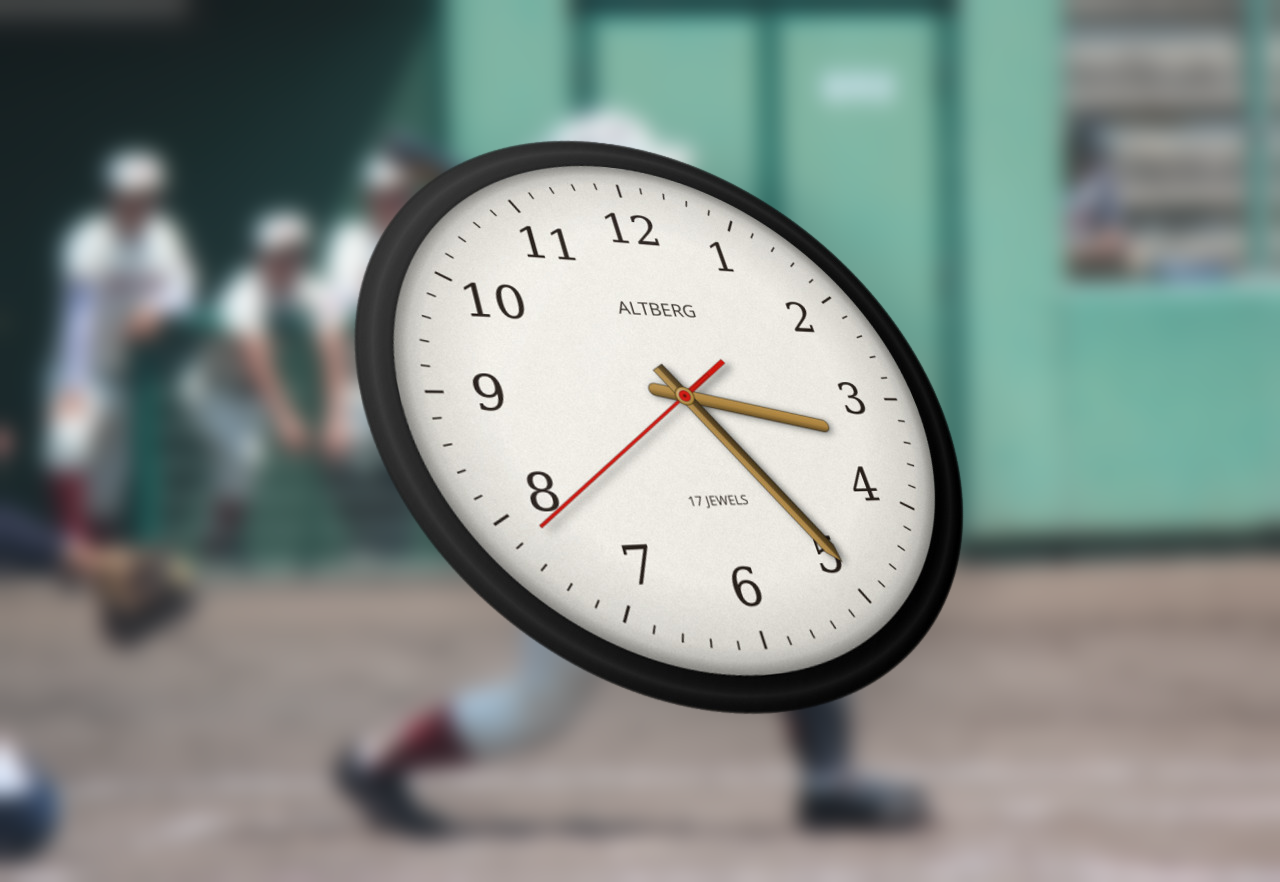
3:24:39
